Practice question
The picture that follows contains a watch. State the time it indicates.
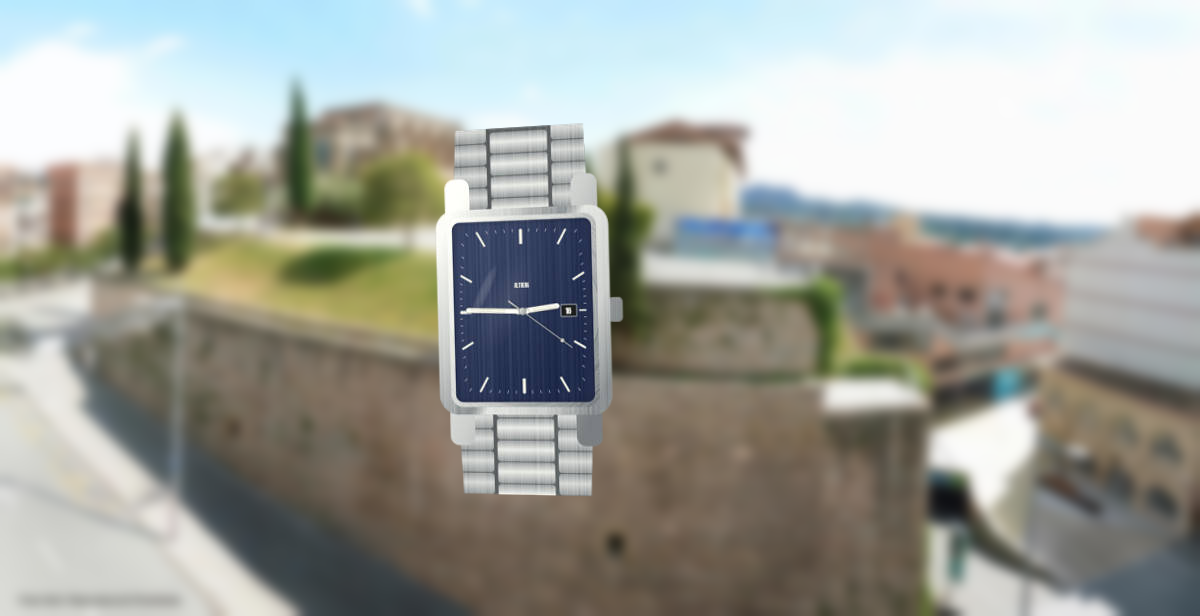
2:45:21
